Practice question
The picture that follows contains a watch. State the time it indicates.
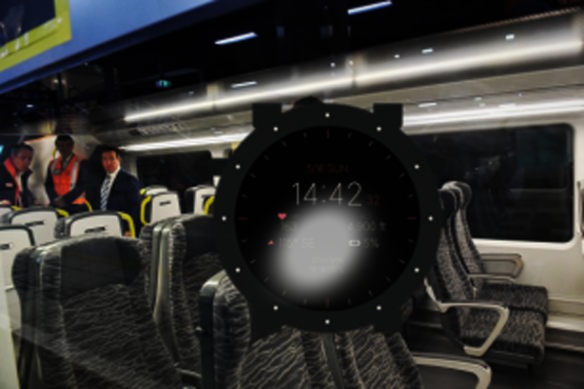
14:42
